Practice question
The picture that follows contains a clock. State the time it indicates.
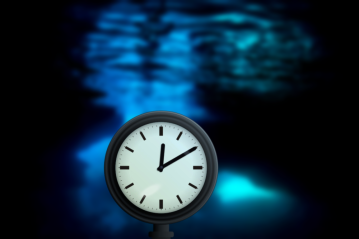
12:10
